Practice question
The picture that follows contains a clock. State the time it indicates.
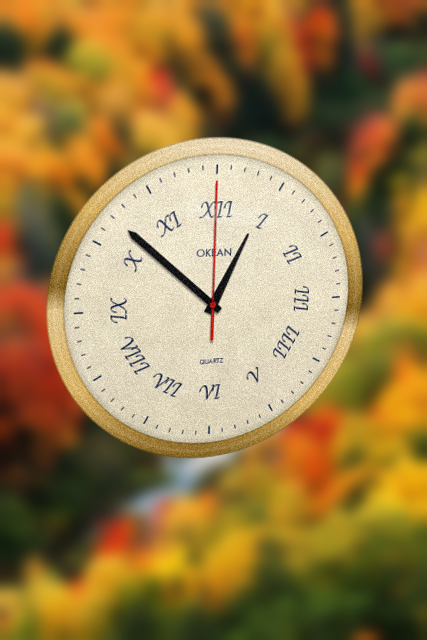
12:52:00
